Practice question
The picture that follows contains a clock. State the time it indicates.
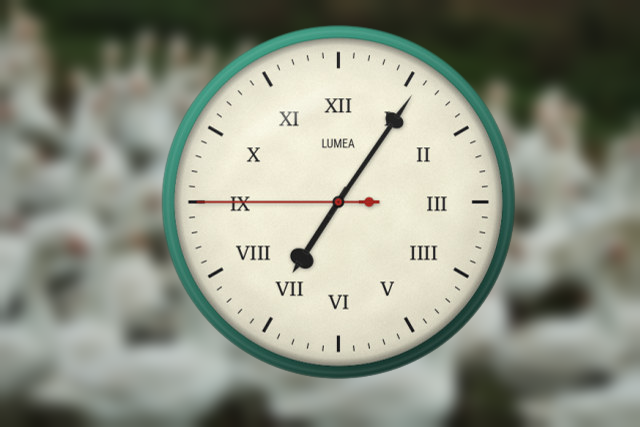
7:05:45
